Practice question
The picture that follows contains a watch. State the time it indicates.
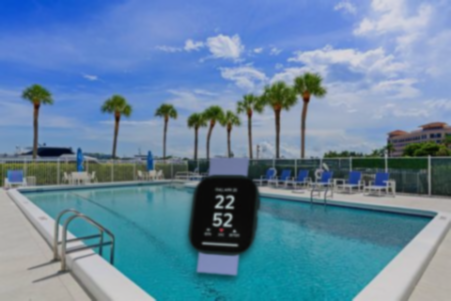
22:52
